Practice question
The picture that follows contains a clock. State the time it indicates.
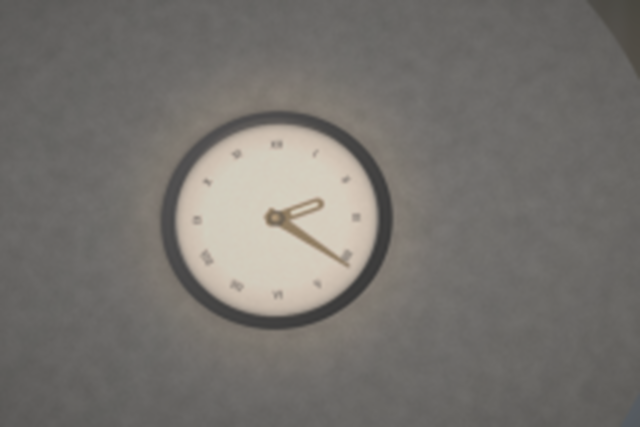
2:21
